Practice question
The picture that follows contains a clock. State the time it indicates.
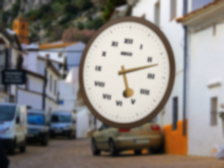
5:12
